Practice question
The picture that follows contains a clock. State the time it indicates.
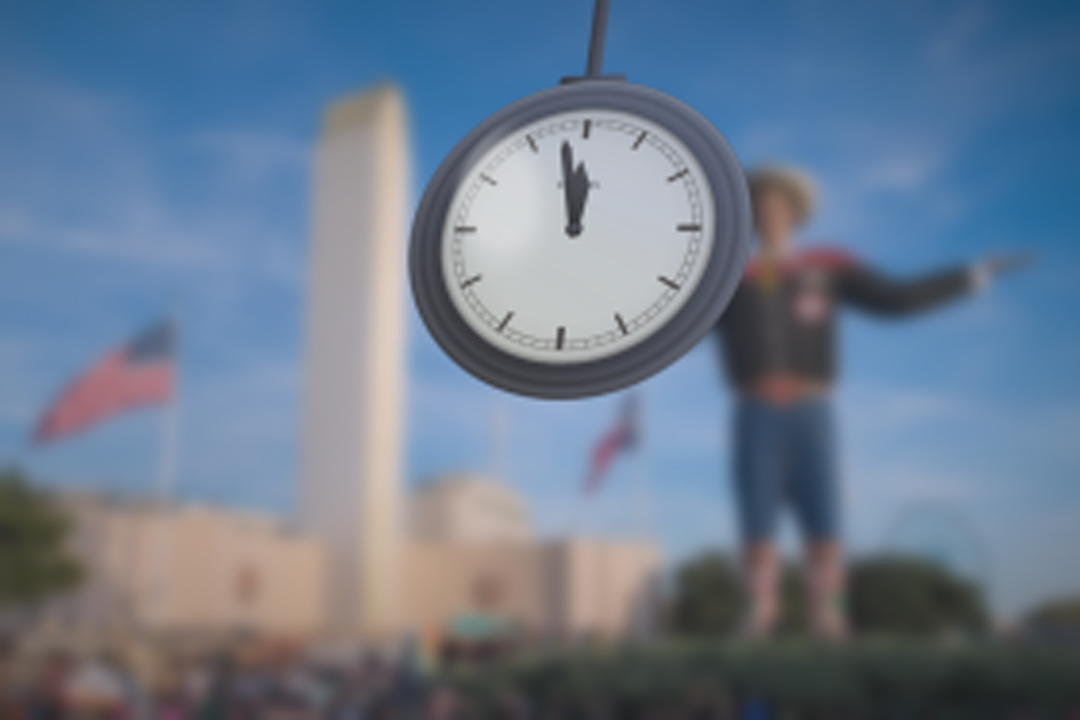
11:58
